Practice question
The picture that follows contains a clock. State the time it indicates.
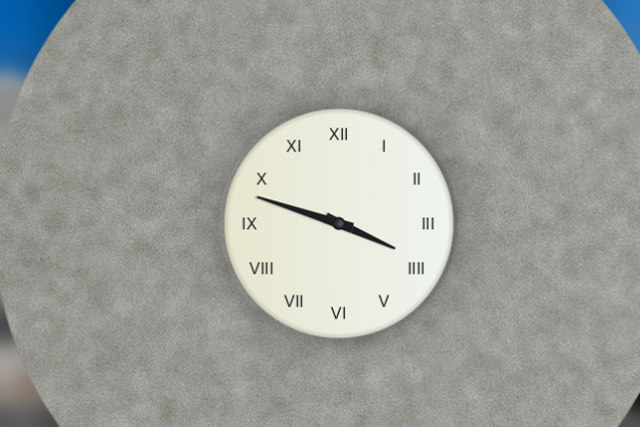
3:48
